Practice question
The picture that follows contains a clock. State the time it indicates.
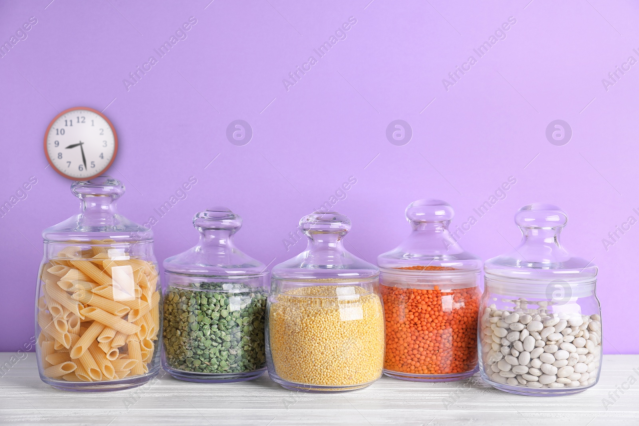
8:28
